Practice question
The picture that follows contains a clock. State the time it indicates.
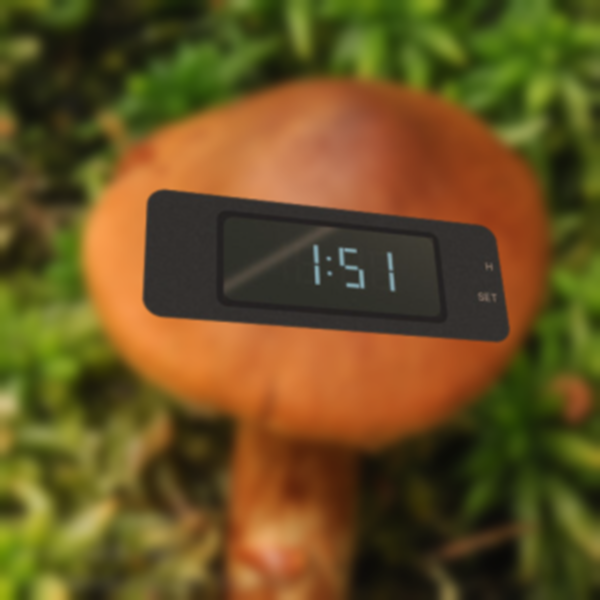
1:51
